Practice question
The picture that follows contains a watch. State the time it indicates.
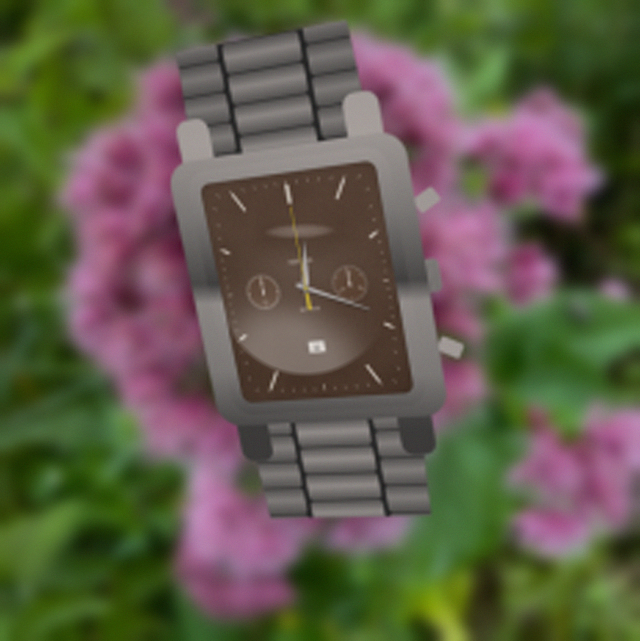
12:19
